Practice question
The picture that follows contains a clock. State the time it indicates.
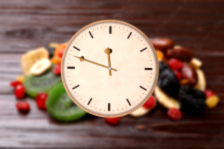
11:48
